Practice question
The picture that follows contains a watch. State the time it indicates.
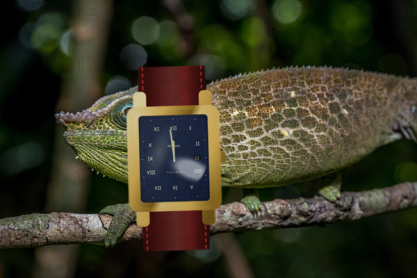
11:59
